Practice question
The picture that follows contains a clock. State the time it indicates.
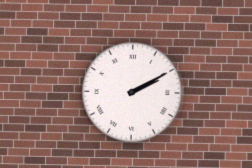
2:10
